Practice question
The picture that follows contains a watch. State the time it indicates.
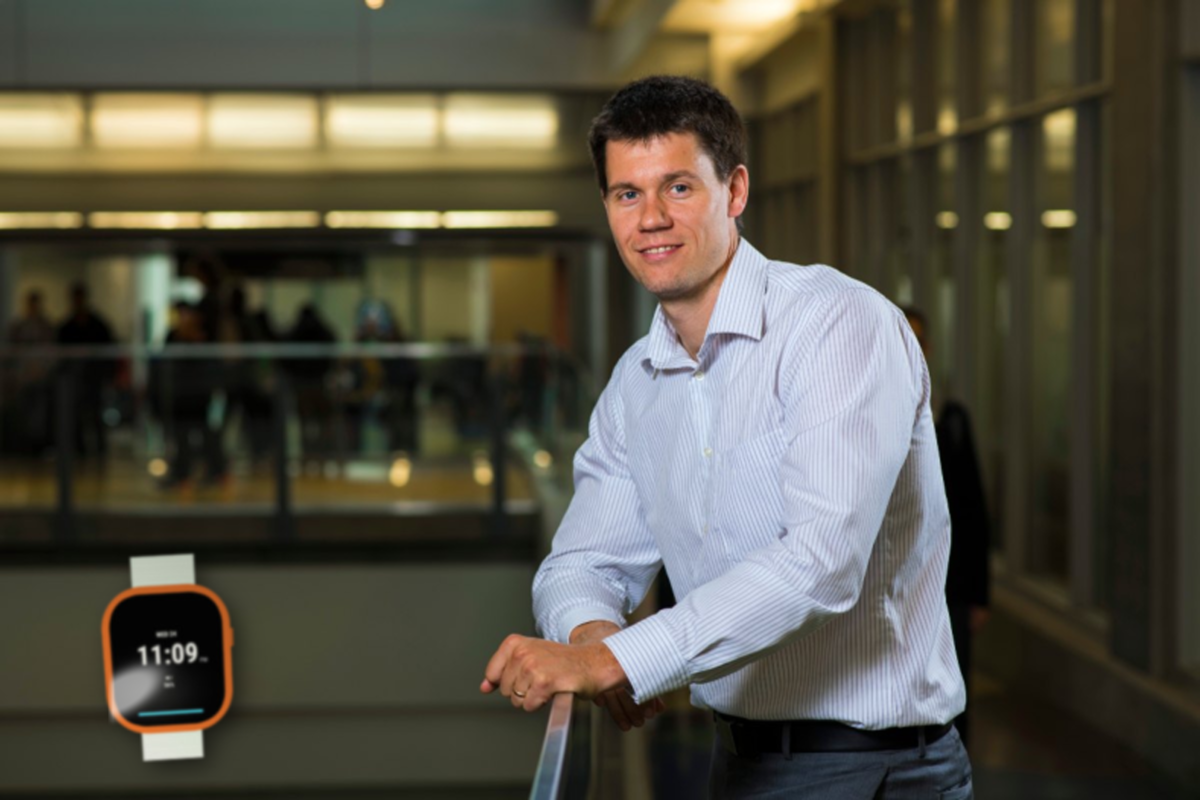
11:09
